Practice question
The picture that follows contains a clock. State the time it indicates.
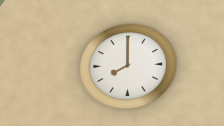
8:00
